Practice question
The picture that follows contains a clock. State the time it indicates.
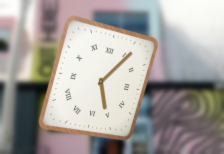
5:06
